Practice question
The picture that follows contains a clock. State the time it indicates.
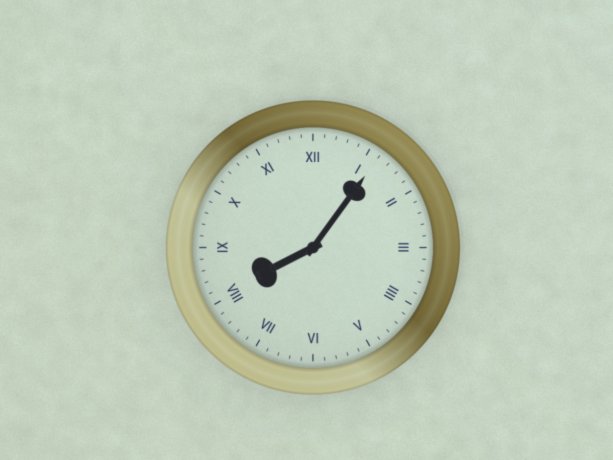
8:06
